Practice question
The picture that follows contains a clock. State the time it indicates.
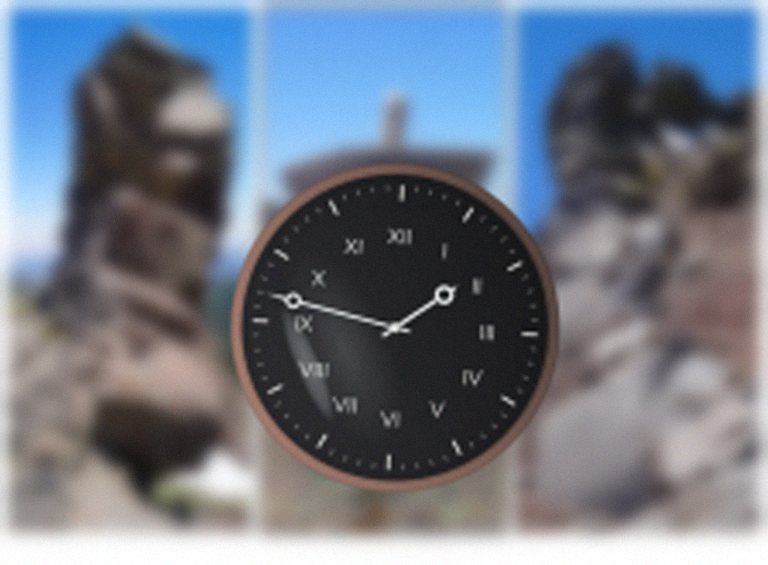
1:47
